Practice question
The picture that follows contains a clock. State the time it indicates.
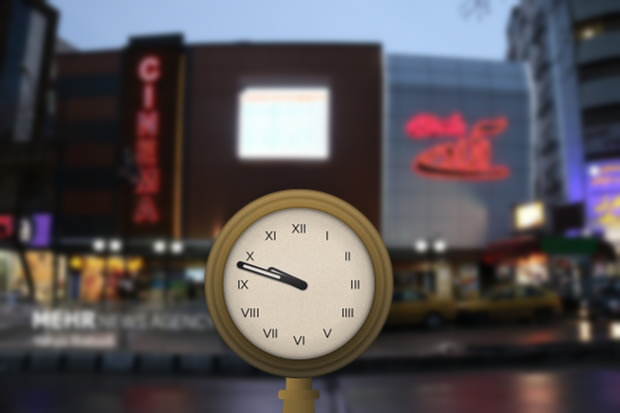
9:48
